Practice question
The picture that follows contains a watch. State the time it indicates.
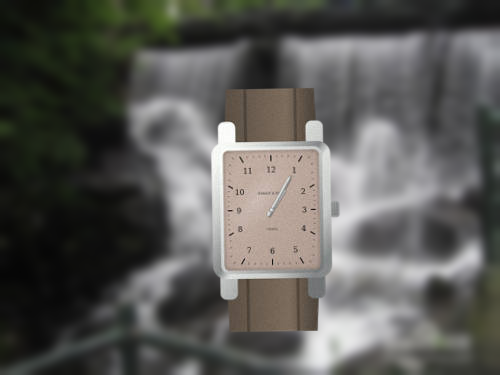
1:05
